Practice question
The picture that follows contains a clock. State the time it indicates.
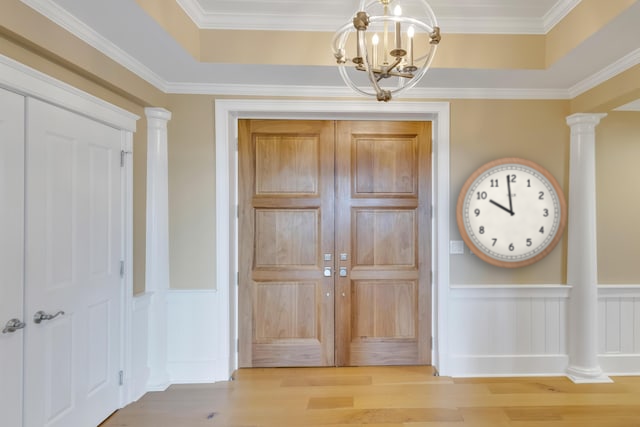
9:59
